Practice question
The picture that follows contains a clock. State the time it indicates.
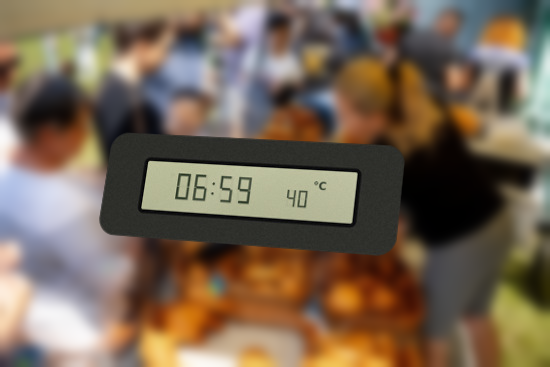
6:59
